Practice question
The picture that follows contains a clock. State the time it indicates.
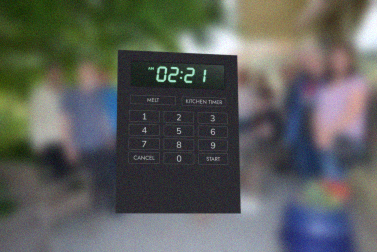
2:21
